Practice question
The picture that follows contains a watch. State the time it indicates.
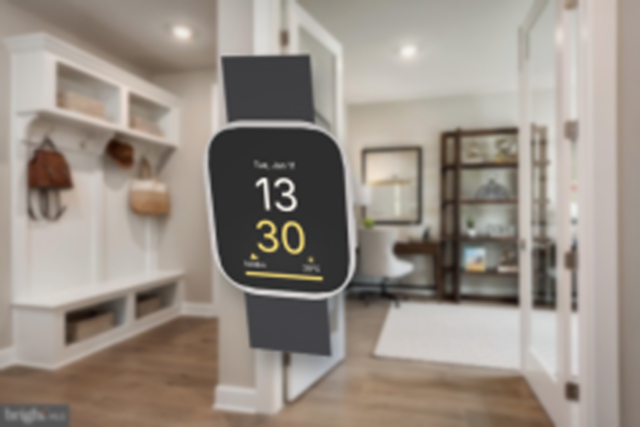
13:30
